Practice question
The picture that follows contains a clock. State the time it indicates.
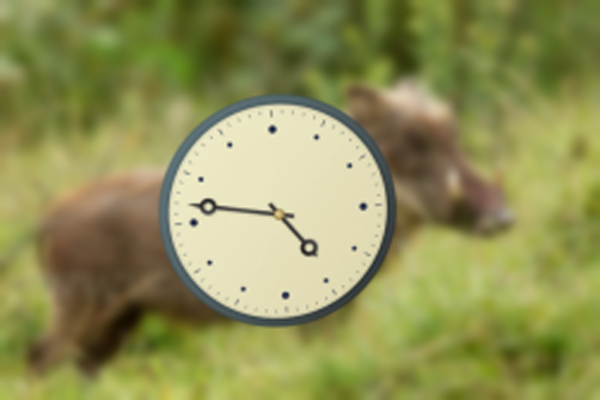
4:47
